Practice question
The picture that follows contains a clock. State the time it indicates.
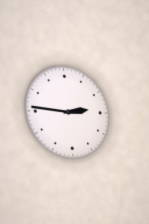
2:46
